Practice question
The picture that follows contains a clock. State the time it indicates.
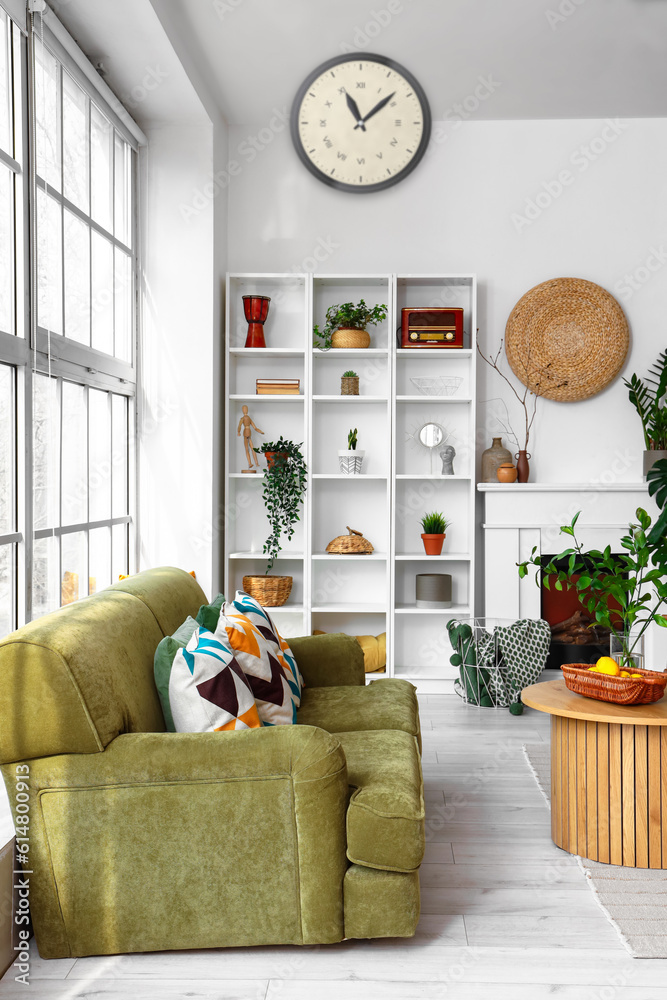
11:08
